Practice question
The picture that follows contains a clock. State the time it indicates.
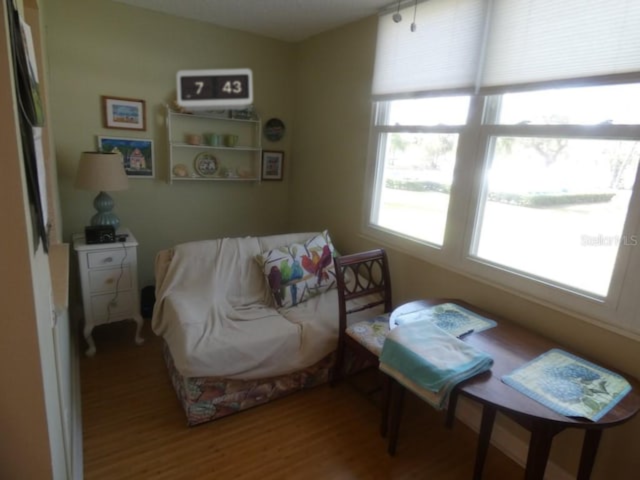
7:43
